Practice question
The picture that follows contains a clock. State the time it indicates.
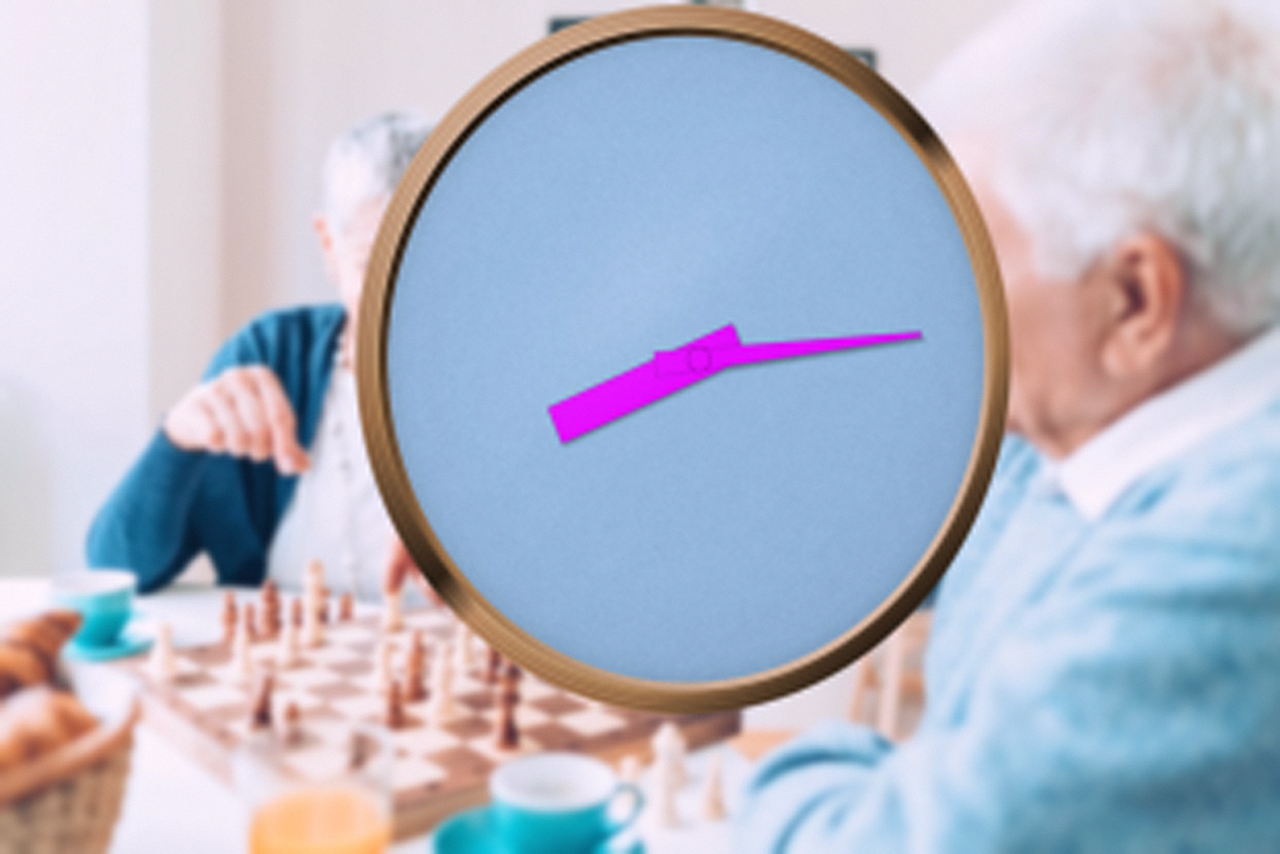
8:14
